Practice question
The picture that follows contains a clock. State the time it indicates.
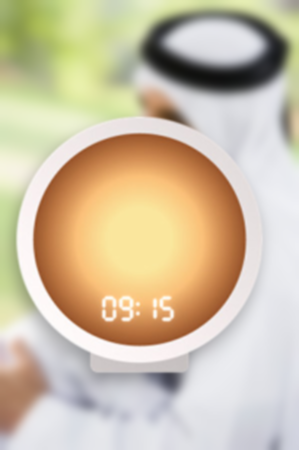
9:15
